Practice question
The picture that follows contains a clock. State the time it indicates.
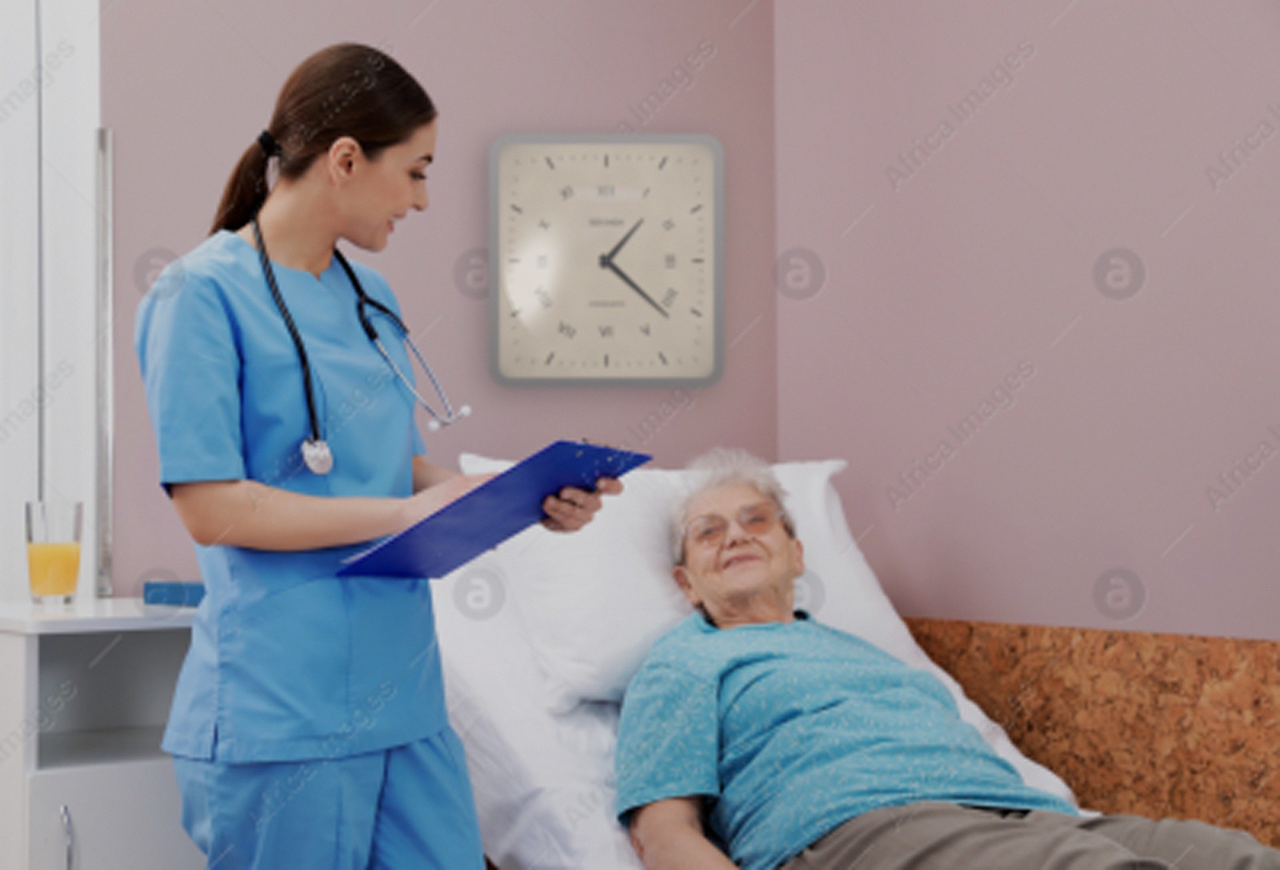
1:22
